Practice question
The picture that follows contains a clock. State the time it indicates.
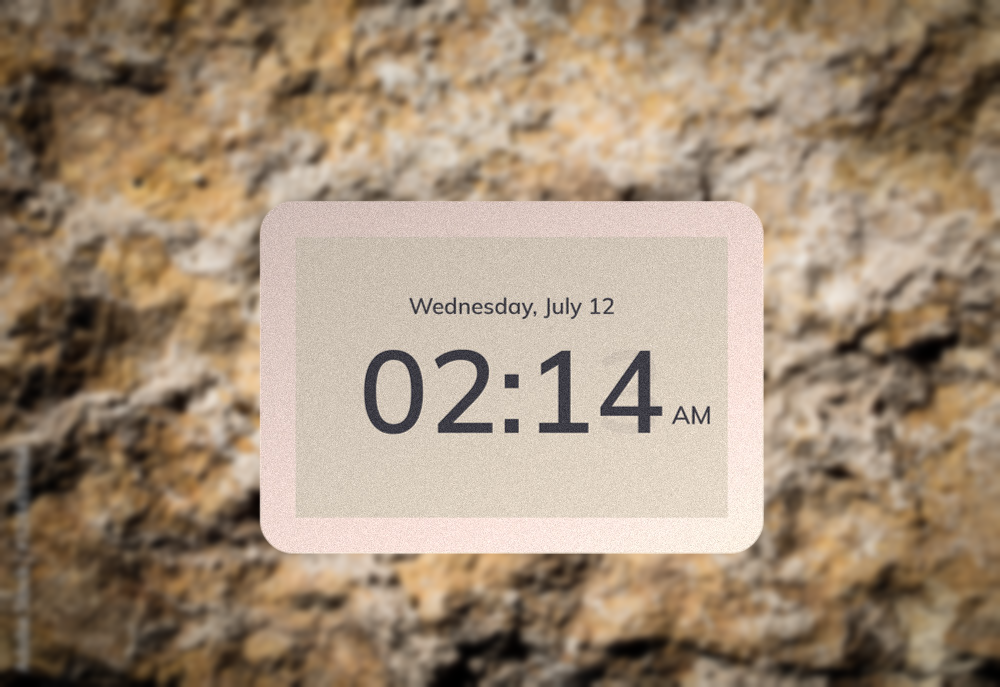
2:14
